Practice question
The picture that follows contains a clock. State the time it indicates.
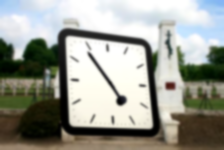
4:54
